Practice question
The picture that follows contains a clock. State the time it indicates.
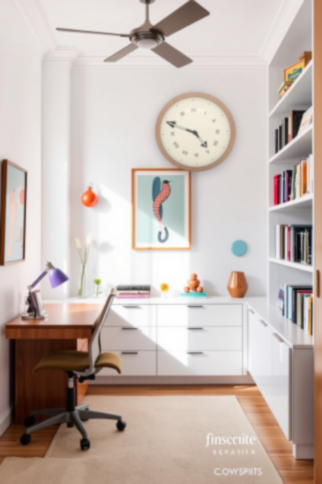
4:49
